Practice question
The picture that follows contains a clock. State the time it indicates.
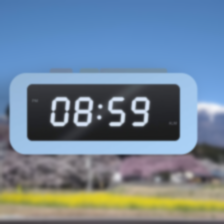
8:59
